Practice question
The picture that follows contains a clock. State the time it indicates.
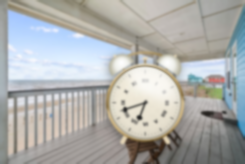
6:42
